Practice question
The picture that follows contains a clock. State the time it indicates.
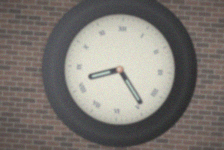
8:24
